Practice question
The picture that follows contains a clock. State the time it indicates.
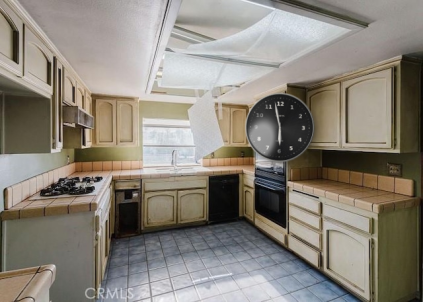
5:58
